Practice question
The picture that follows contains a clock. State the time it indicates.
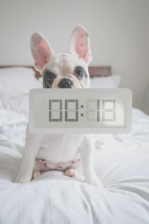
0:18
